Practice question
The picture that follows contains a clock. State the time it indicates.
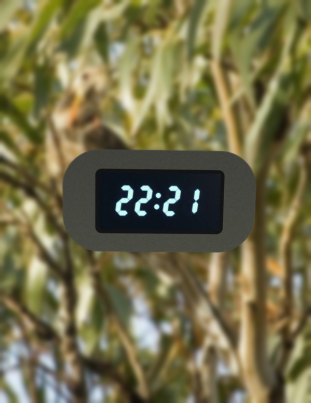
22:21
